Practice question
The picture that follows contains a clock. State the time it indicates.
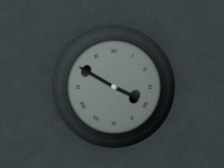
3:50
